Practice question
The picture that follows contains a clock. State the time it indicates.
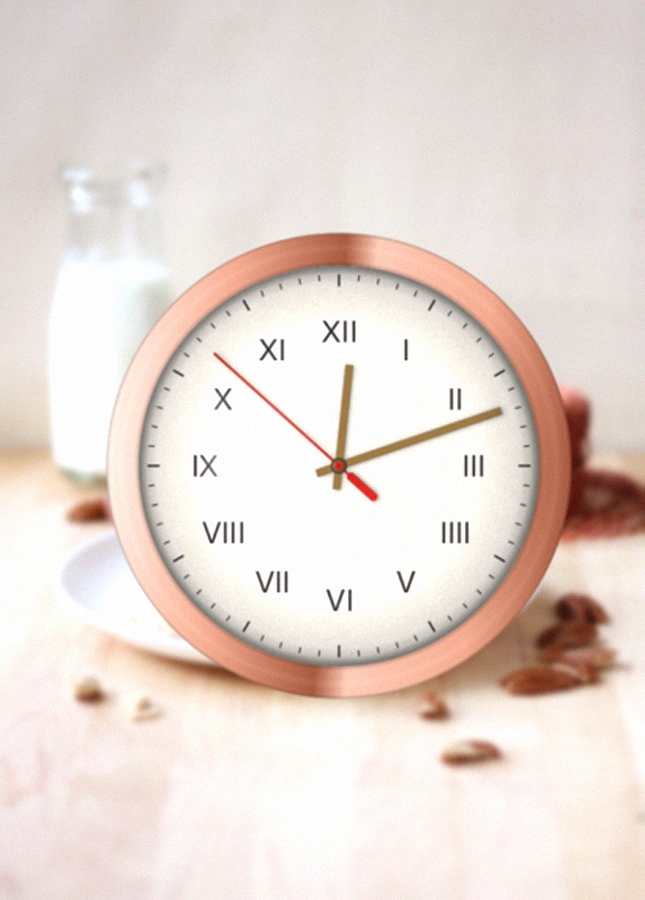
12:11:52
